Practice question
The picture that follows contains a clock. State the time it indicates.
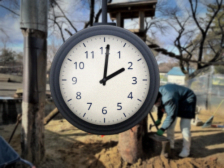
2:01
